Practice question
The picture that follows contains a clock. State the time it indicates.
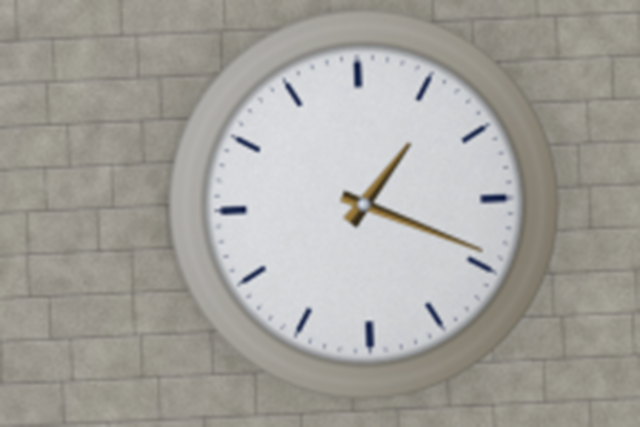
1:19
